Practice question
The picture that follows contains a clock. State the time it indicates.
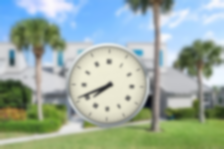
7:41
